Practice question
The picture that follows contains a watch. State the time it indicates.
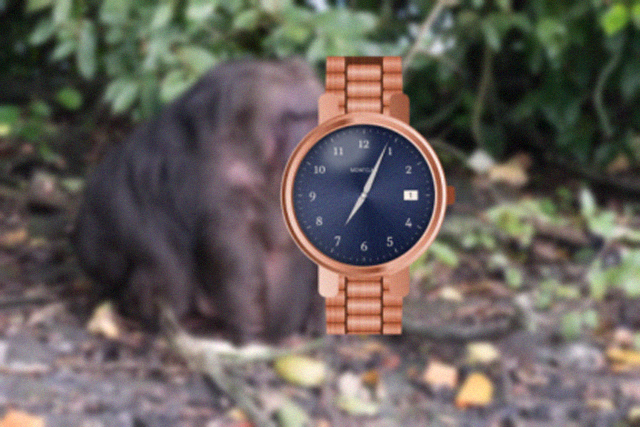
7:04
